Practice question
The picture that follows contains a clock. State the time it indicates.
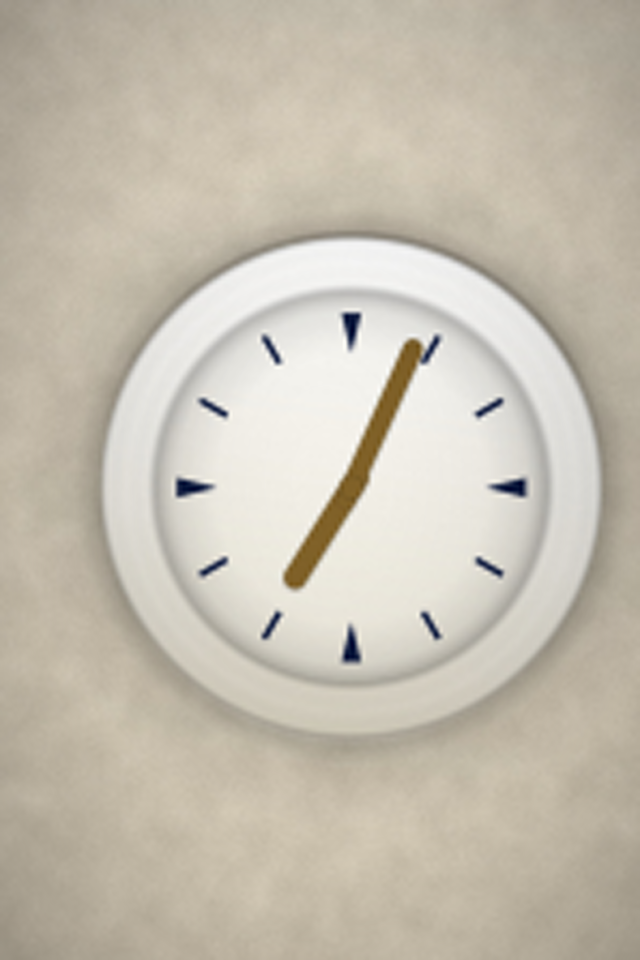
7:04
